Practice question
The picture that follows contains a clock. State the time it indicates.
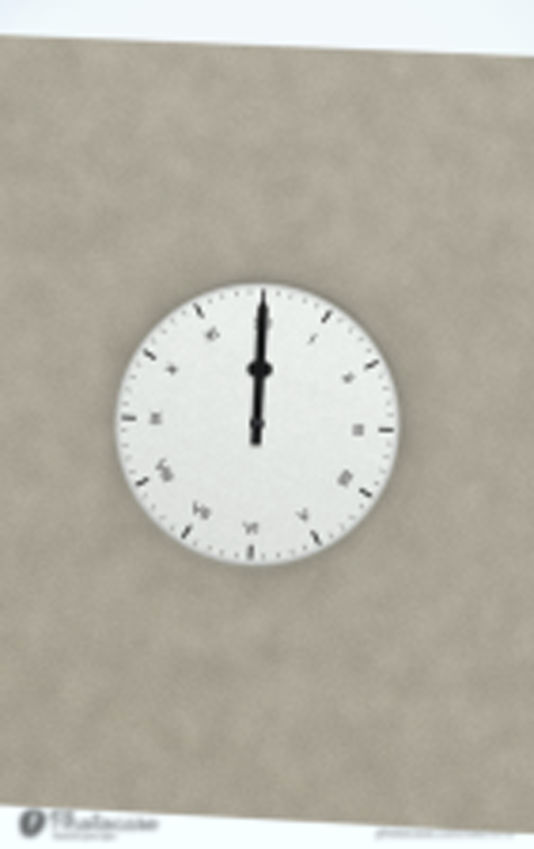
12:00
